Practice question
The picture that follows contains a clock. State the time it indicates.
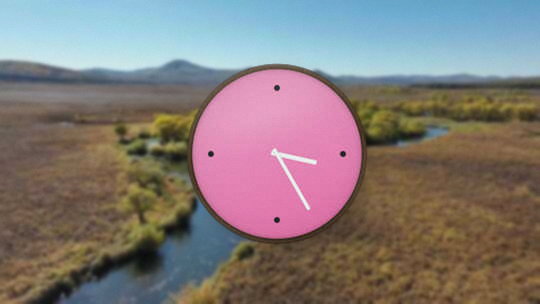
3:25
